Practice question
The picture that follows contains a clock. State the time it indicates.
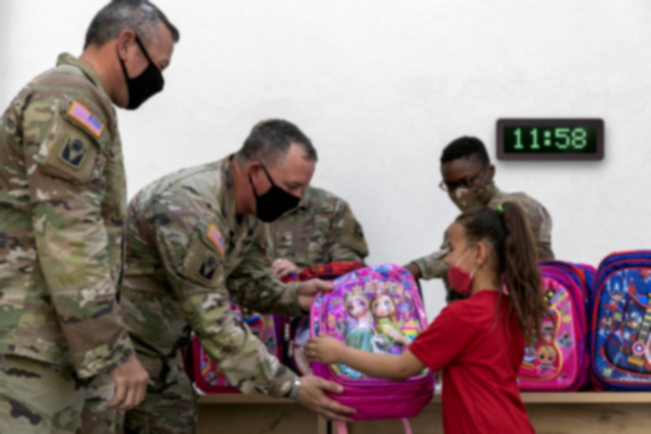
11:58
